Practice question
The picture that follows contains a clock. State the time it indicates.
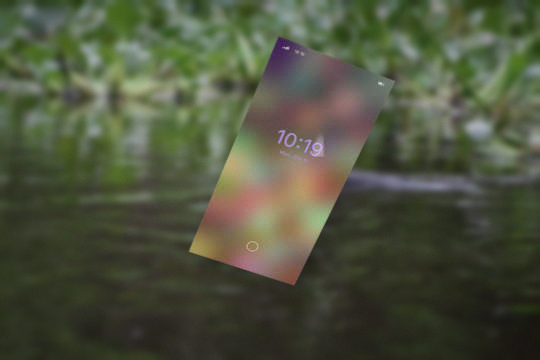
10:19
